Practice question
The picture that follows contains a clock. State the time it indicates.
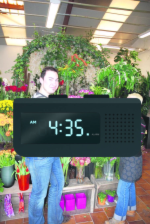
4:35
